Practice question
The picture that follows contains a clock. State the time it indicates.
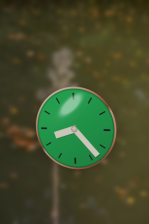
8:23
